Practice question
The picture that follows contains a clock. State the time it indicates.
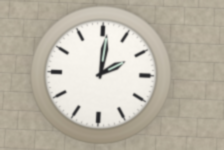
2:01
